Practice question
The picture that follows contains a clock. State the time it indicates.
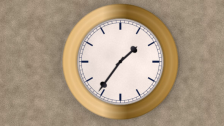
1:36
